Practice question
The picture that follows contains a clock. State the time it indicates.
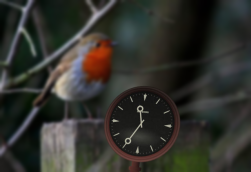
11:35
